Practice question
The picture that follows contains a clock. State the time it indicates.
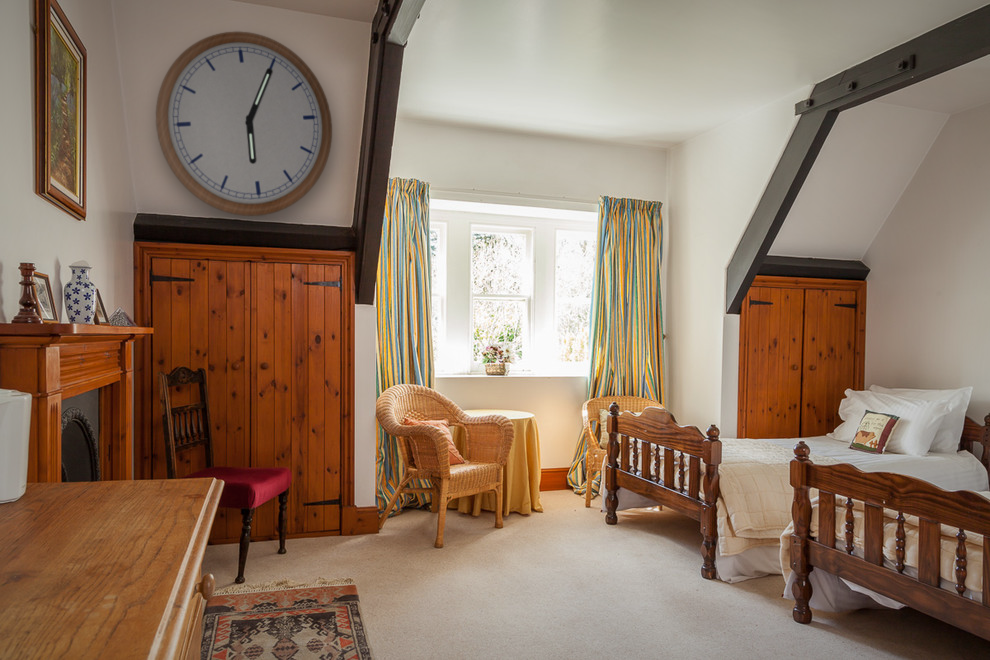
6:05
